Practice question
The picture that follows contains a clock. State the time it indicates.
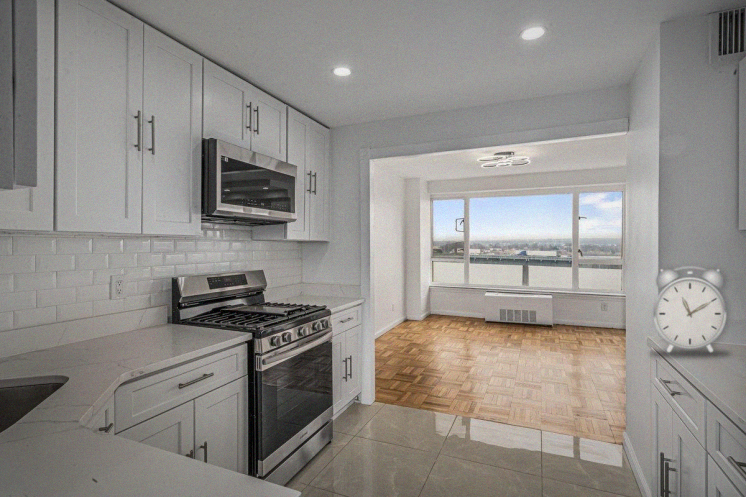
11:10
